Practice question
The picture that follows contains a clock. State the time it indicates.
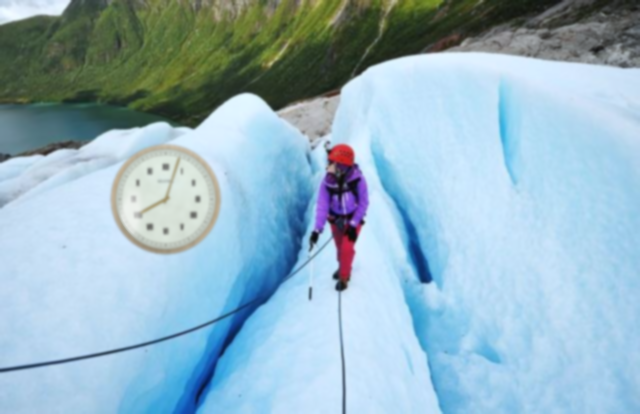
8:03
